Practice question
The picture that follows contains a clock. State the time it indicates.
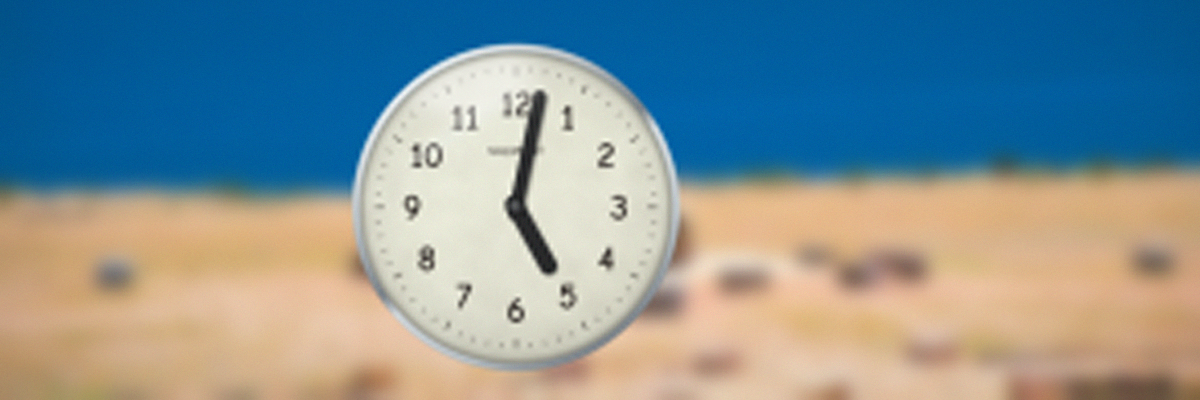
5:02
